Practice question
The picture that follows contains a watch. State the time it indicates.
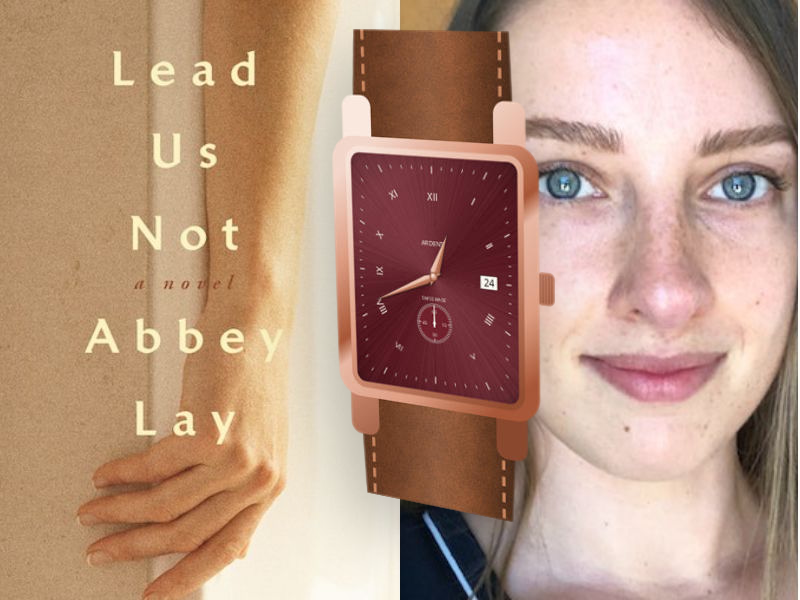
12:41
